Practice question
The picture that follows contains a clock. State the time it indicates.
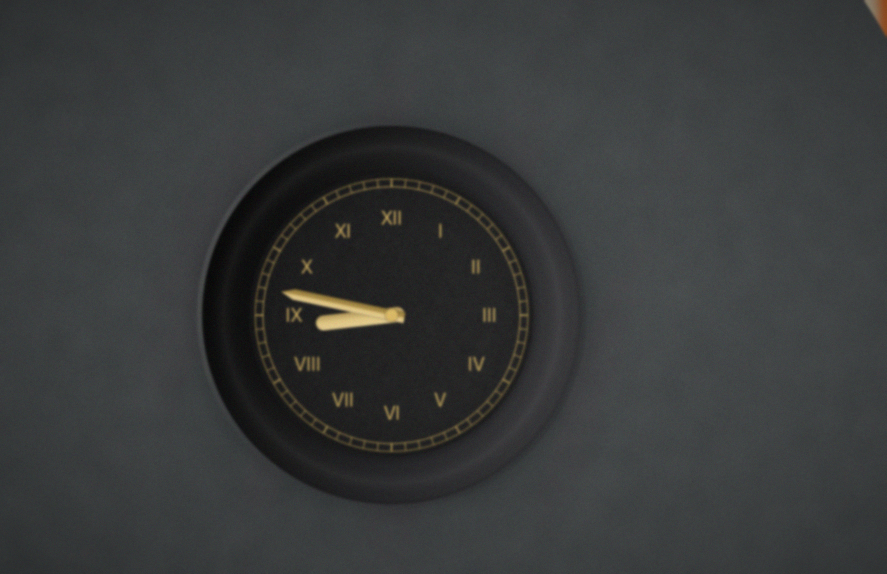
8:47
